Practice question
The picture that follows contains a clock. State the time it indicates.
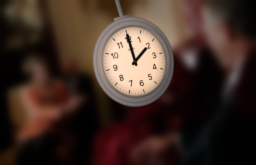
2:00
